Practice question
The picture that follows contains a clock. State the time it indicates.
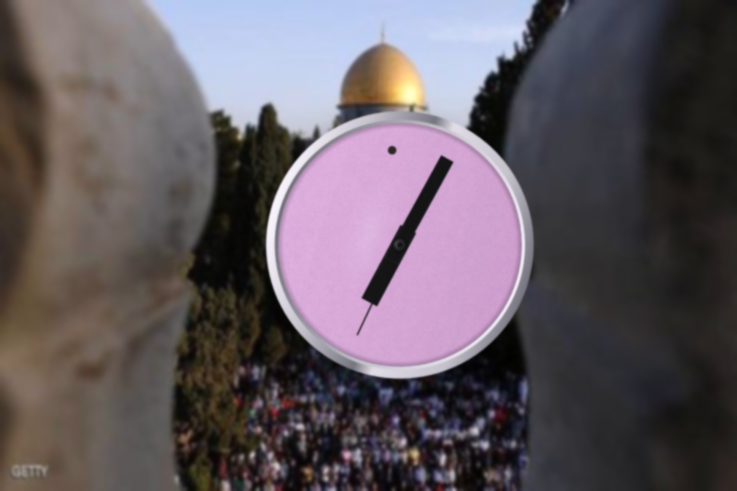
7:05:35
